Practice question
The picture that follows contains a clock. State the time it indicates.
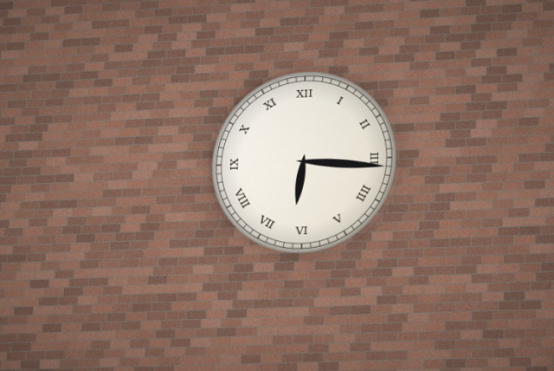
6:16
